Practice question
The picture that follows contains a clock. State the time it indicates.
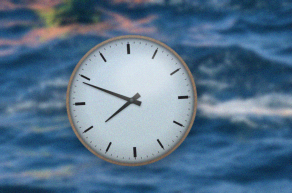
7:49
